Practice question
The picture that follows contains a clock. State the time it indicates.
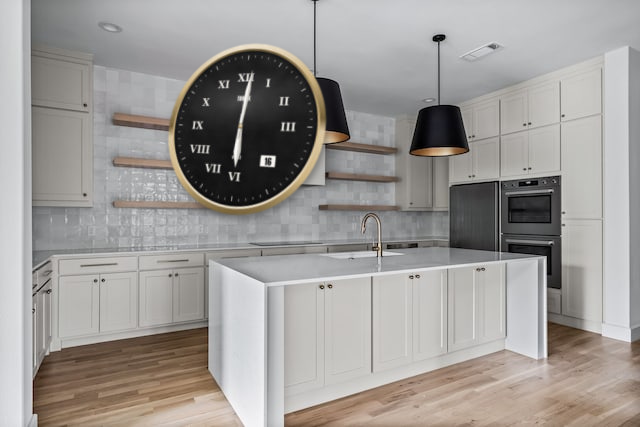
6:01
